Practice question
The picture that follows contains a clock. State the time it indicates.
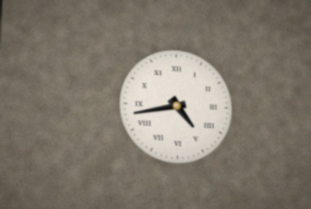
4:43
